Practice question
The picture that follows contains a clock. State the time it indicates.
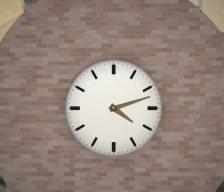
4:12
